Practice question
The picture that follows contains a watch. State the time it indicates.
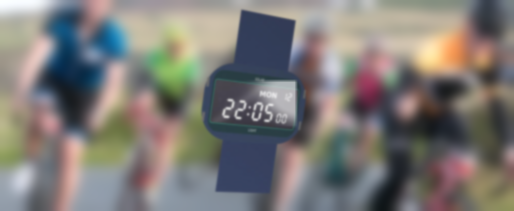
22:05
